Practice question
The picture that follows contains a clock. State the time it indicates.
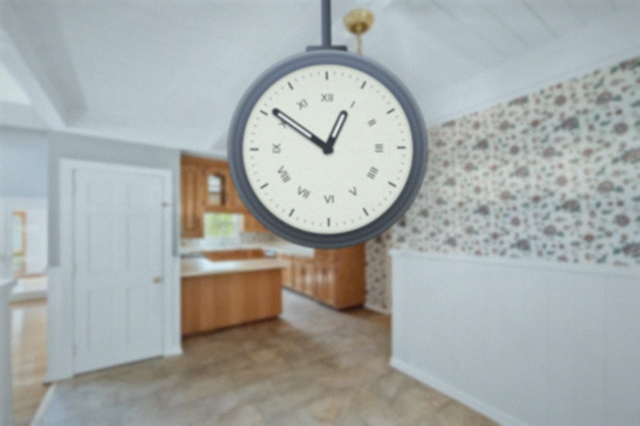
12:51
